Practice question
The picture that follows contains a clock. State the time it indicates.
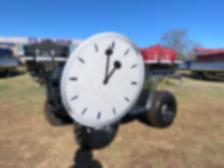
12:59
